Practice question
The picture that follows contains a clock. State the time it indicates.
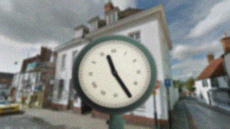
11:25
